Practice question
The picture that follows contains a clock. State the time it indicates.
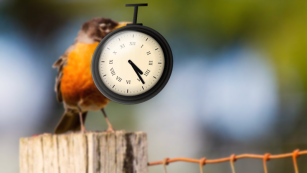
4:24
